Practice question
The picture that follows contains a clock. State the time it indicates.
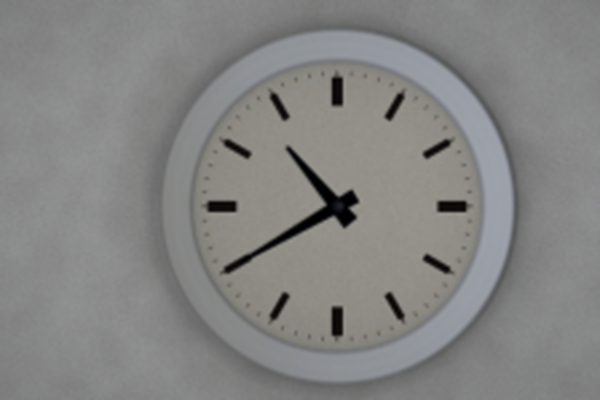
10:40
